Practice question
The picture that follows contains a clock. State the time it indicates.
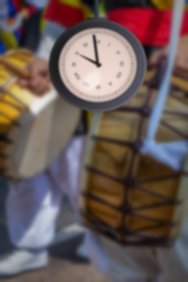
9:59
